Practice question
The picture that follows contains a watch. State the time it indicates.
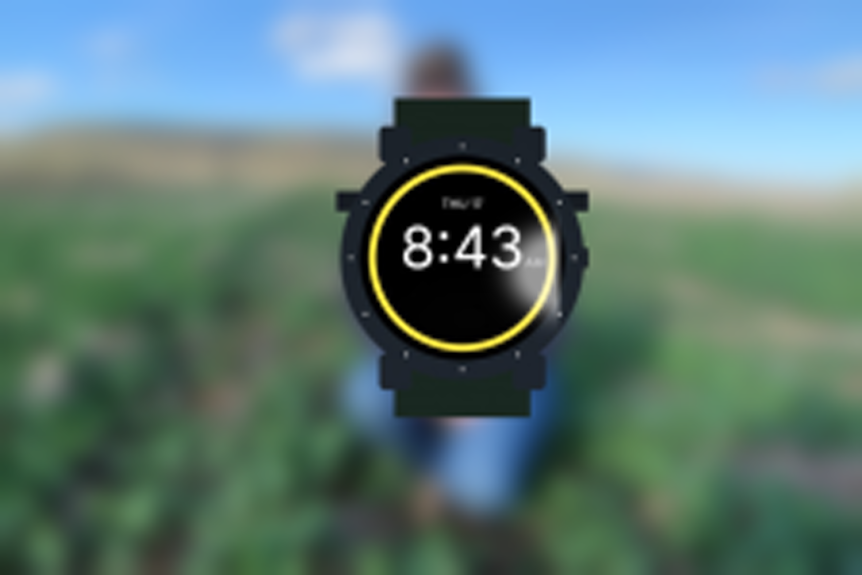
8:43
